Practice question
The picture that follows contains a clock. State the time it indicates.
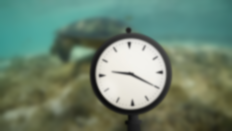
9:20
